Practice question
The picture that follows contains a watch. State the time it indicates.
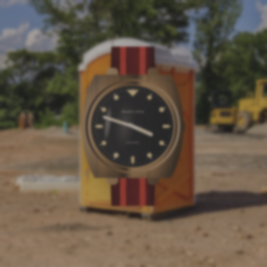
3:48
